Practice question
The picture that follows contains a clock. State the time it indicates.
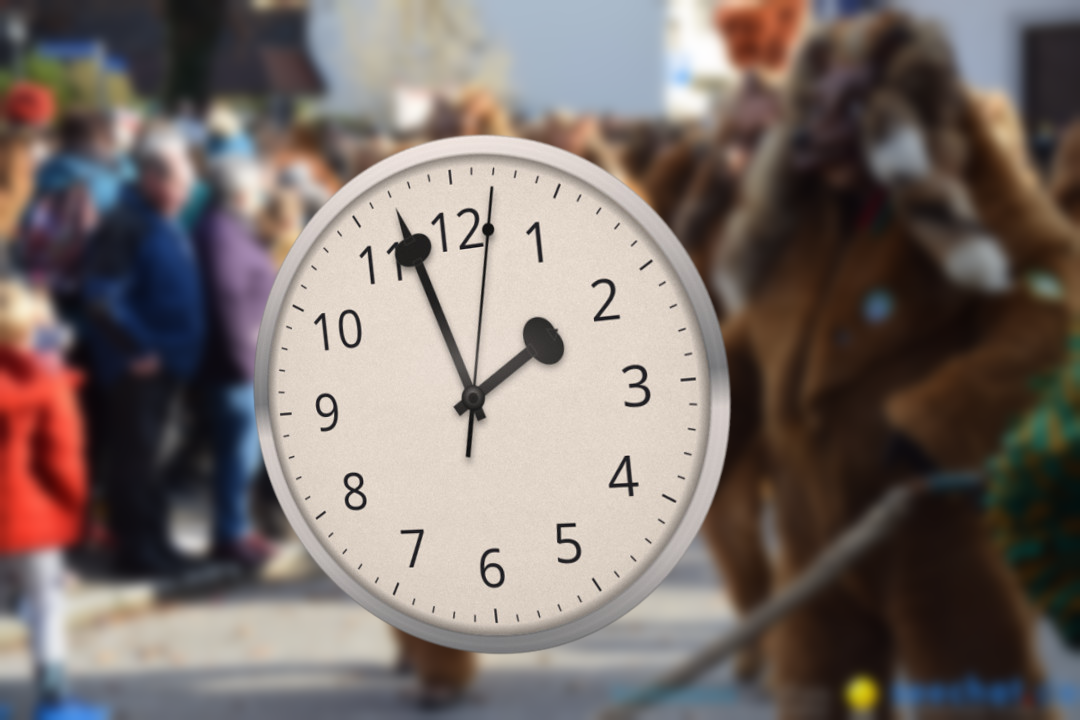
1:57:02
